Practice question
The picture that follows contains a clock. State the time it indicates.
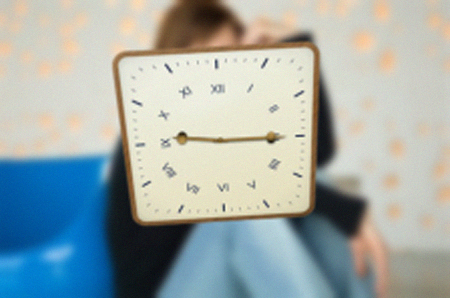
9:15
